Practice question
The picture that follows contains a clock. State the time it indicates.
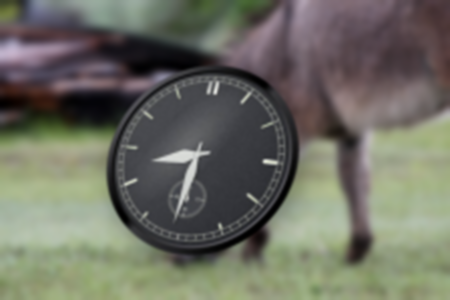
8:31
